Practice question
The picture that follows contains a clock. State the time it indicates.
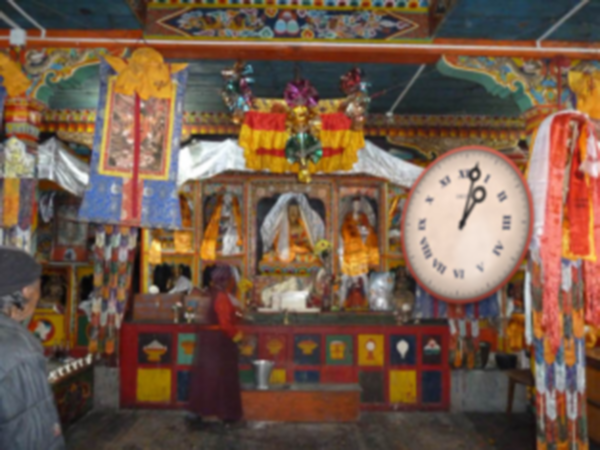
1:02
